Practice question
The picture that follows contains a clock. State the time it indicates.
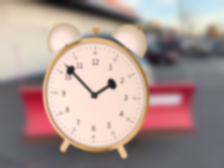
1:52
